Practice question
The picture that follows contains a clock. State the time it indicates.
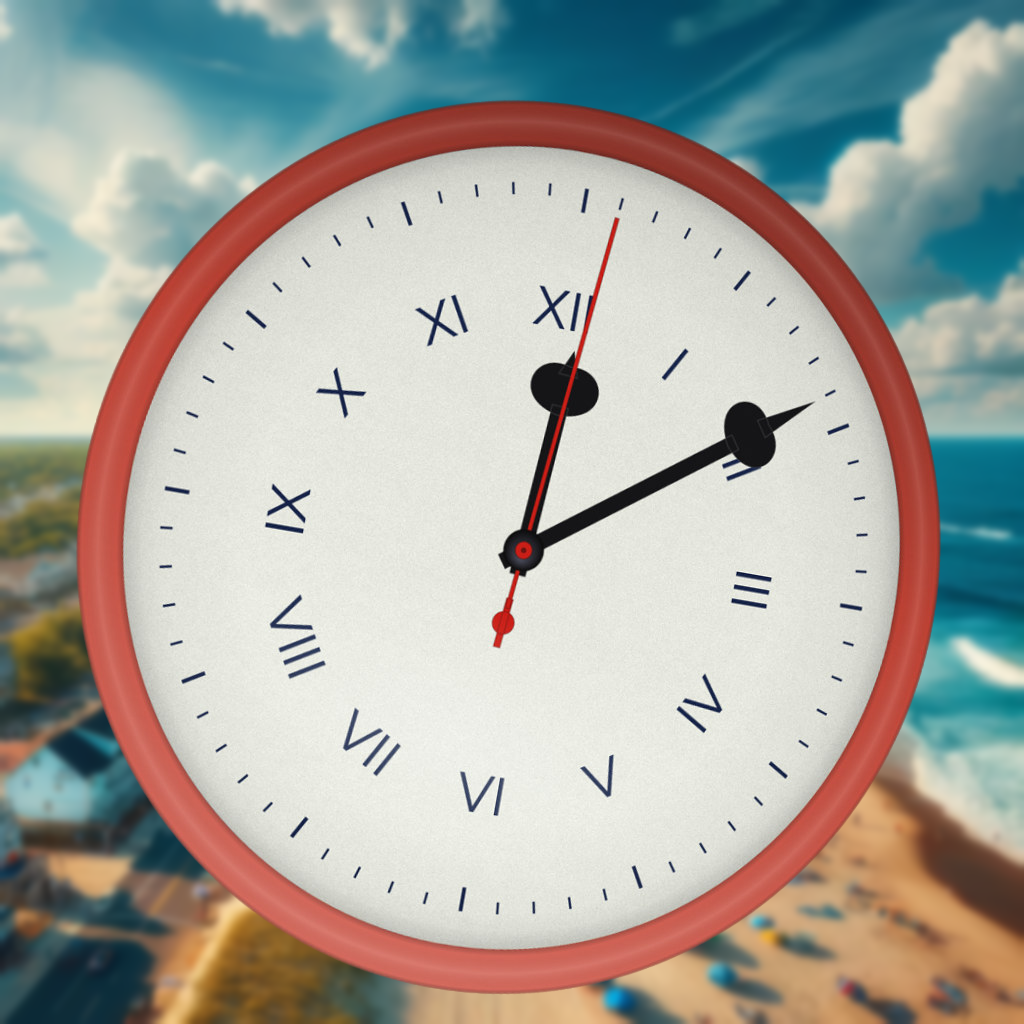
12:09:01
